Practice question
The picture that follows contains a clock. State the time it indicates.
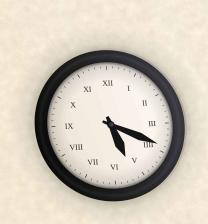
5:19
